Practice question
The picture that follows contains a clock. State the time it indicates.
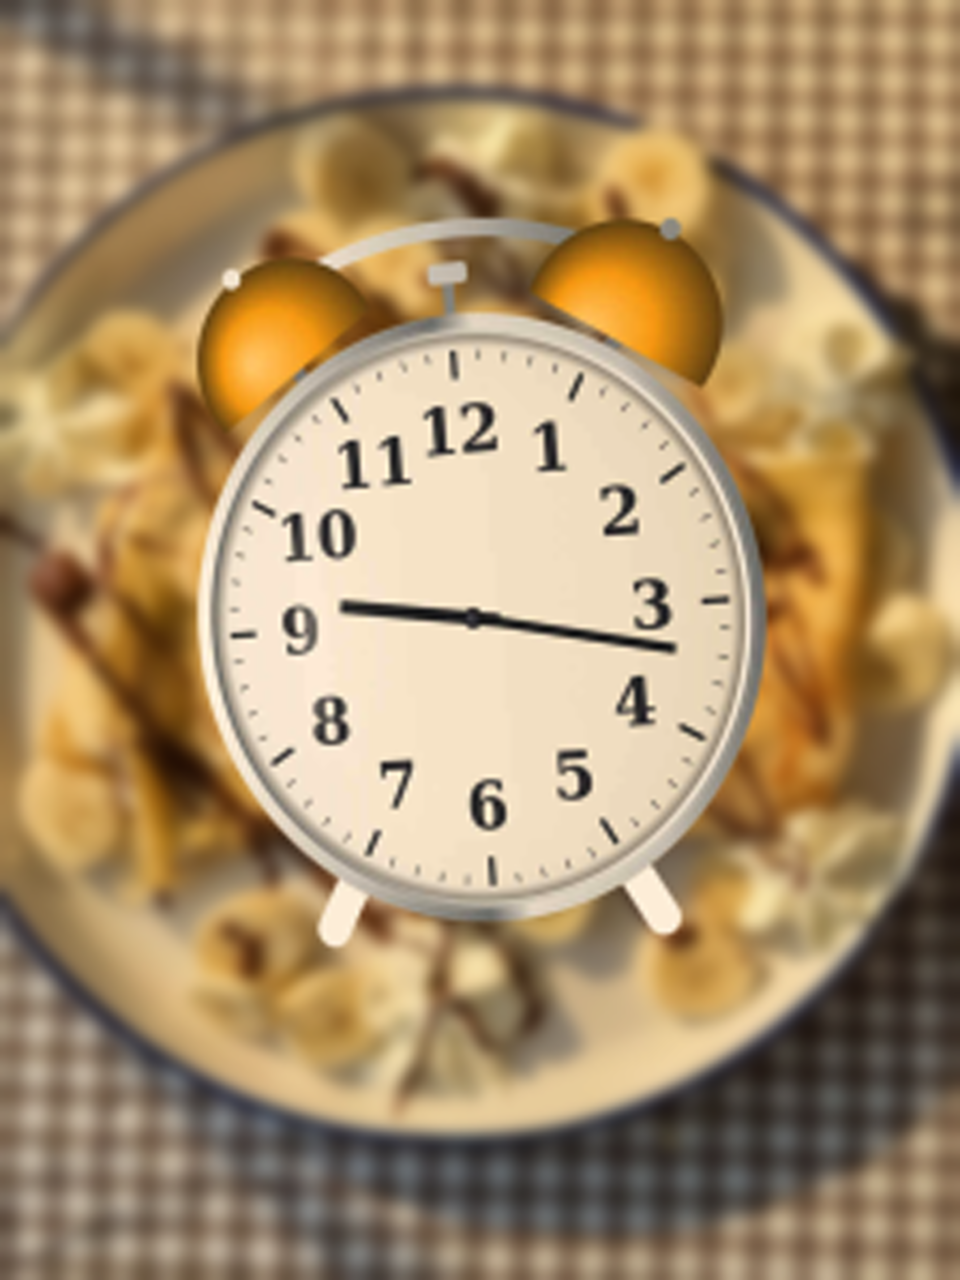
9:17
